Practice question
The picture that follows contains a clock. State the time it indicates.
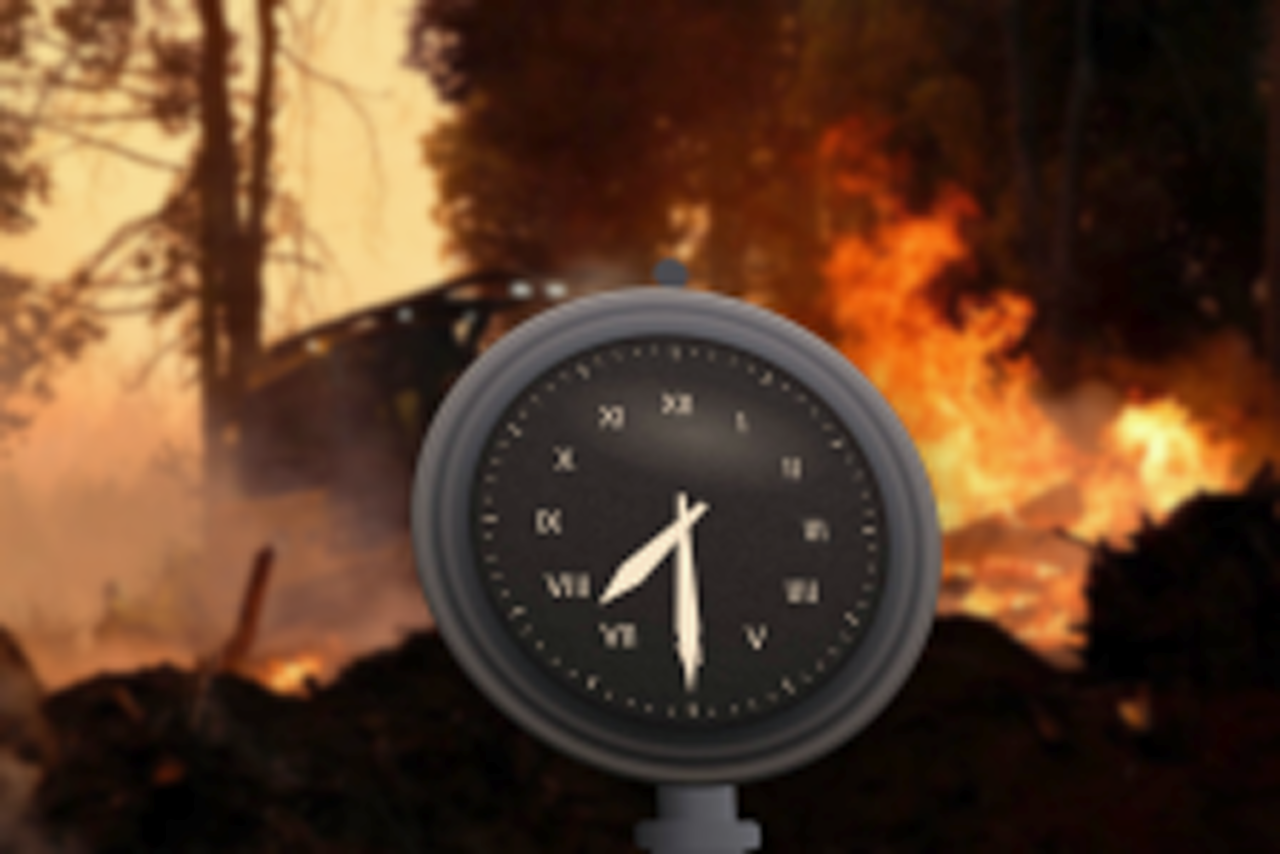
7:30
